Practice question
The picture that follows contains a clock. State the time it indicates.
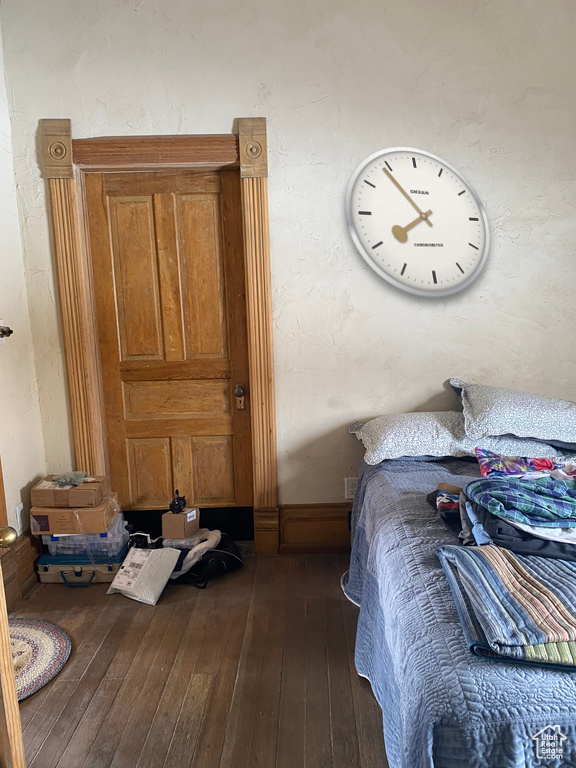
7:54
